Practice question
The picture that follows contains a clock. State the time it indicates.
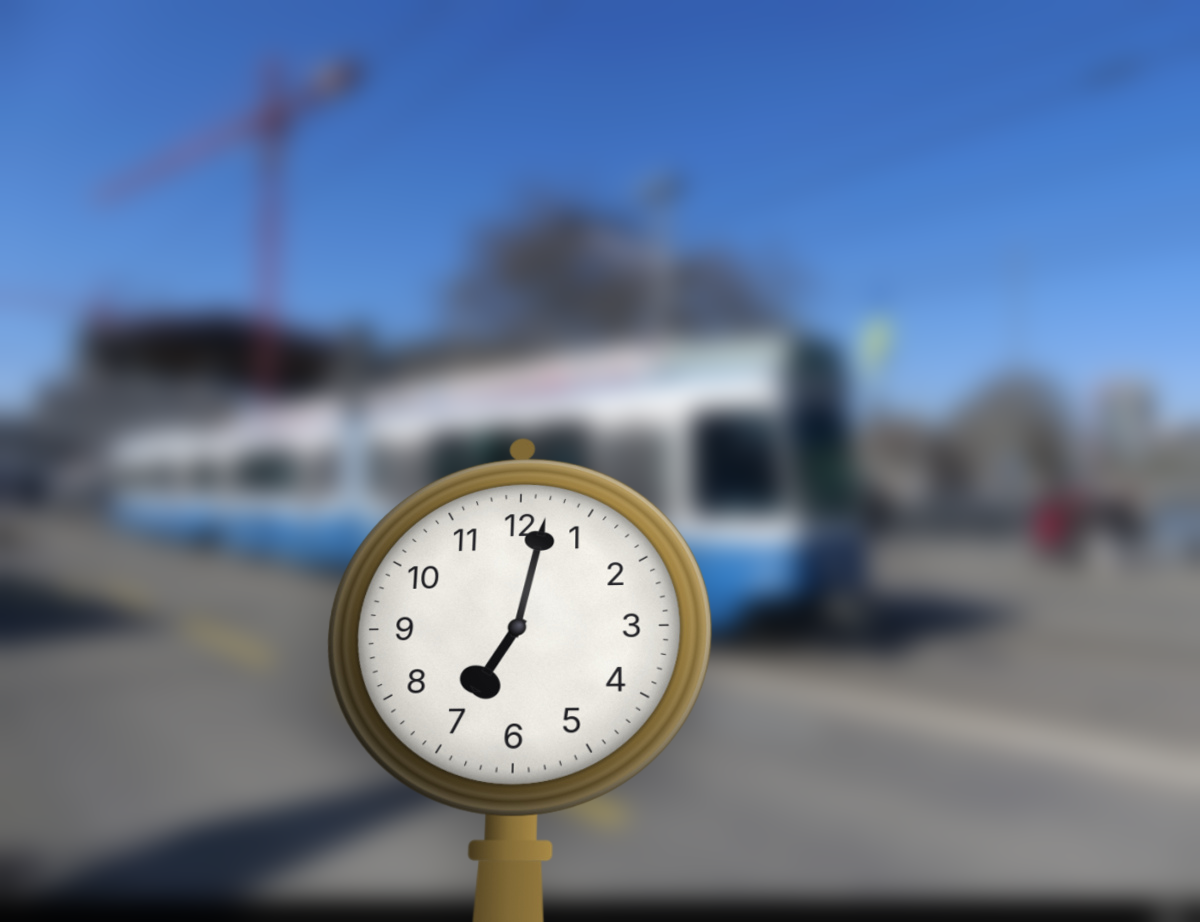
7:02
